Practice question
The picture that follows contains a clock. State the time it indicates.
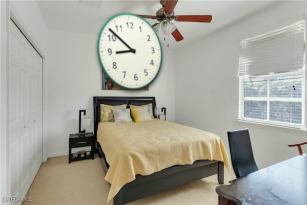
8:52
